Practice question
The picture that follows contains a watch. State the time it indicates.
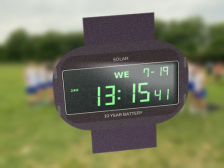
13:15:41
